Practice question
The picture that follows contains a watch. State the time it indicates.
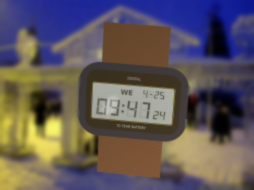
9:47
